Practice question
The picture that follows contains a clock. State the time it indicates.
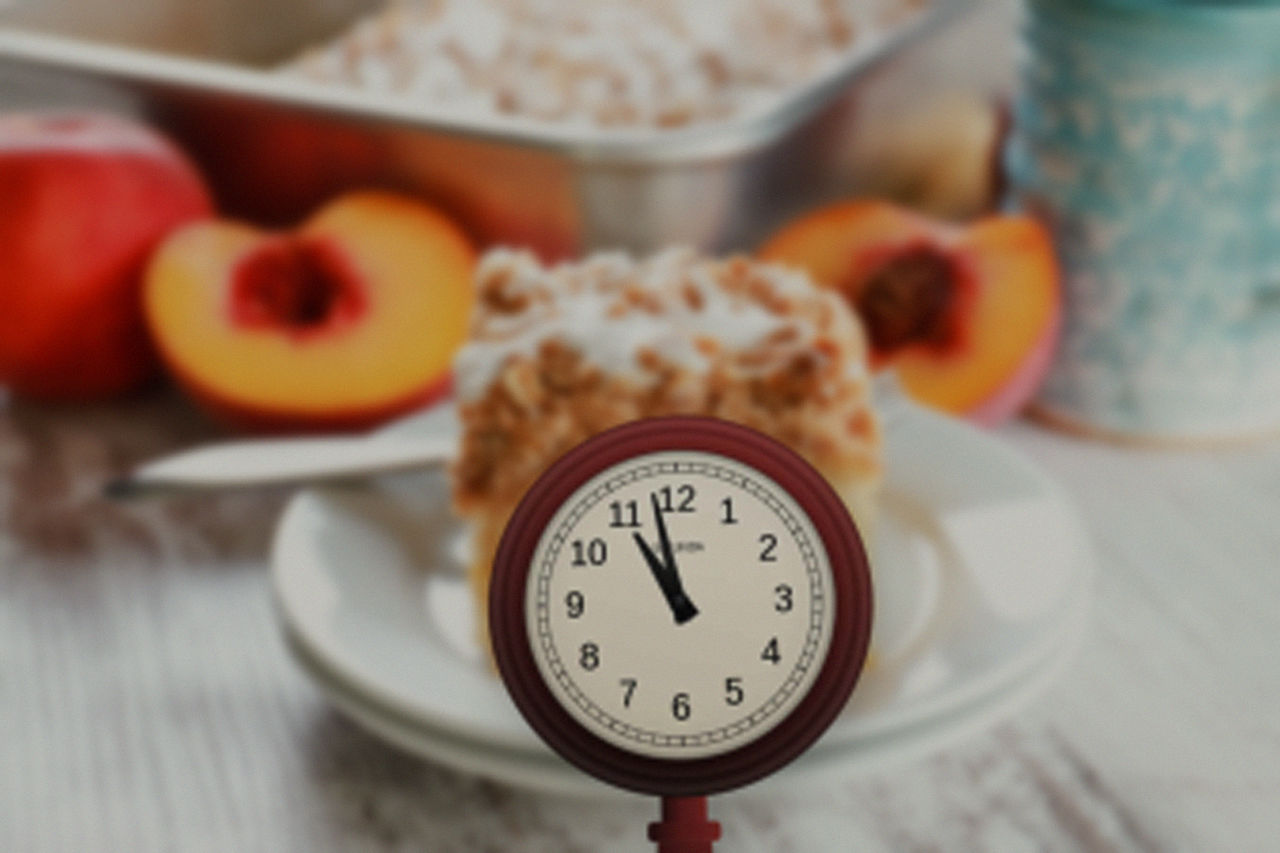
10:58
